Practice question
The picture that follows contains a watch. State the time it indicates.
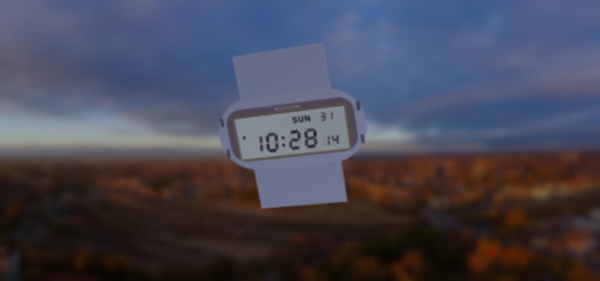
10:28:14
